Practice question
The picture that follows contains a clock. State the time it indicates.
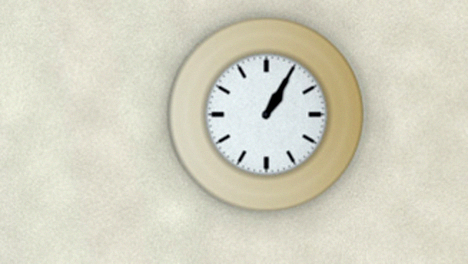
1:05
